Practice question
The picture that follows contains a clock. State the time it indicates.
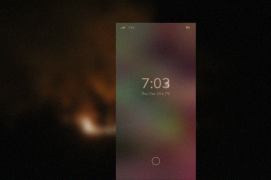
7:03
